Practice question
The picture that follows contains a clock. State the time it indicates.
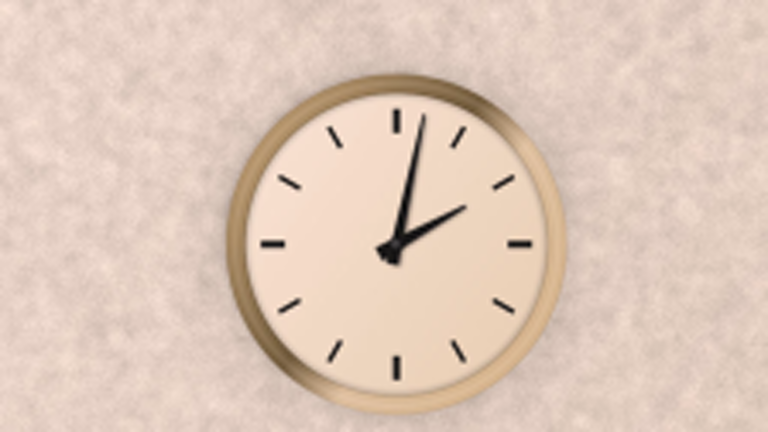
2:02
